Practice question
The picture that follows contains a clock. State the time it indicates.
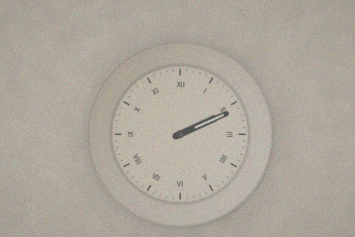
2:11
